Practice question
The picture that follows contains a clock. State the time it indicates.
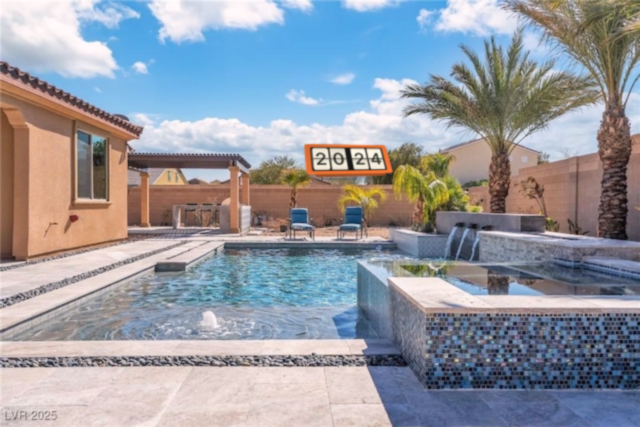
20:24
